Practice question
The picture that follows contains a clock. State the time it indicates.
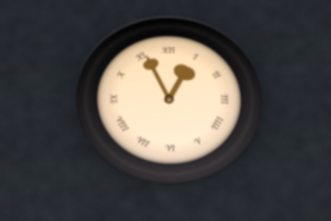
12:56
